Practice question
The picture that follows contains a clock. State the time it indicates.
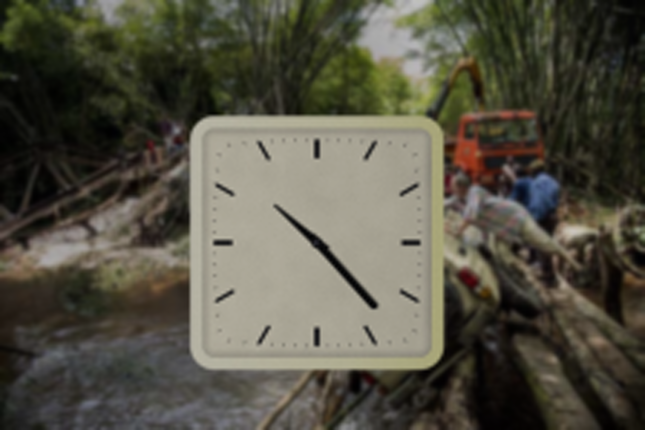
10:23
